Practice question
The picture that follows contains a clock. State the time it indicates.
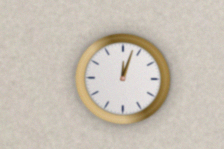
12:03
